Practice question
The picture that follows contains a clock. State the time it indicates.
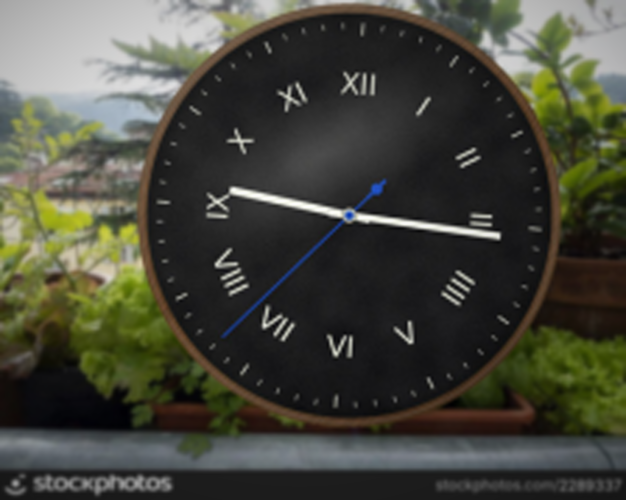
9:15:37
